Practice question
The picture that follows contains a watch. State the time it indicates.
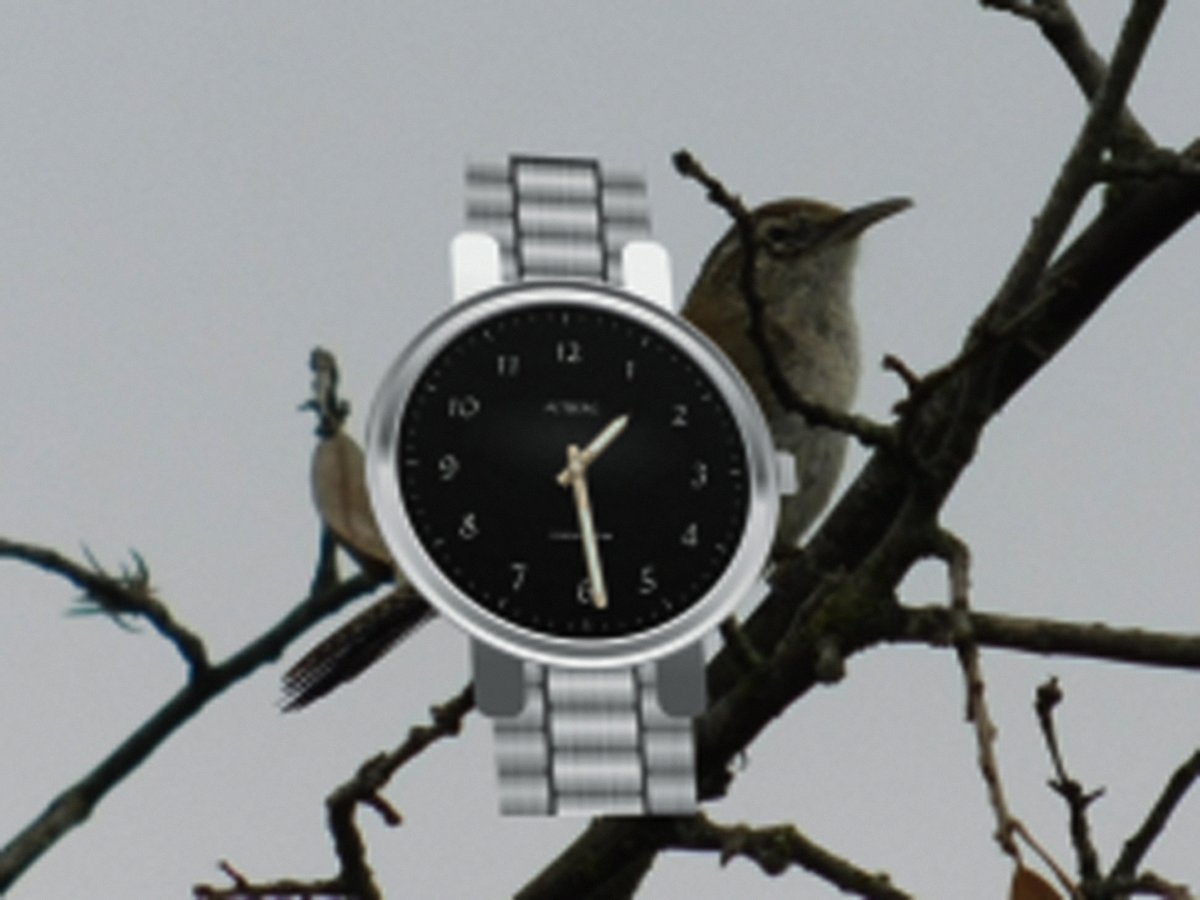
1:29
